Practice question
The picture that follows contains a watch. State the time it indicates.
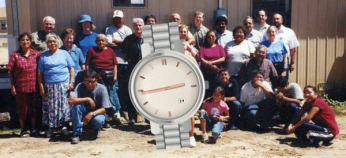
2:44
